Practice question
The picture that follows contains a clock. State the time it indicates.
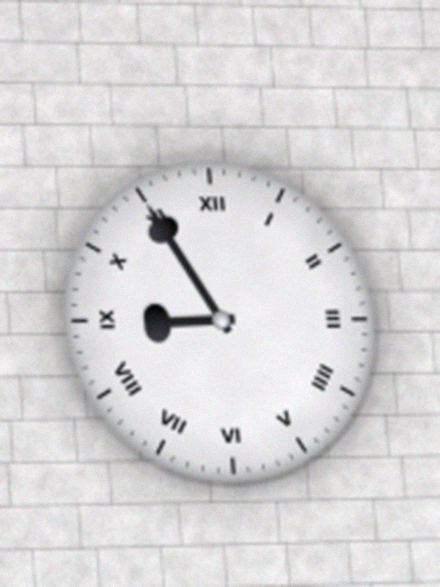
8:55
